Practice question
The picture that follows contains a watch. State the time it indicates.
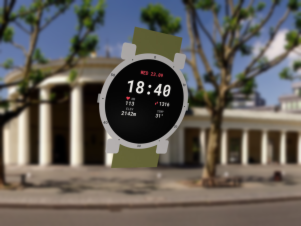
18:40
